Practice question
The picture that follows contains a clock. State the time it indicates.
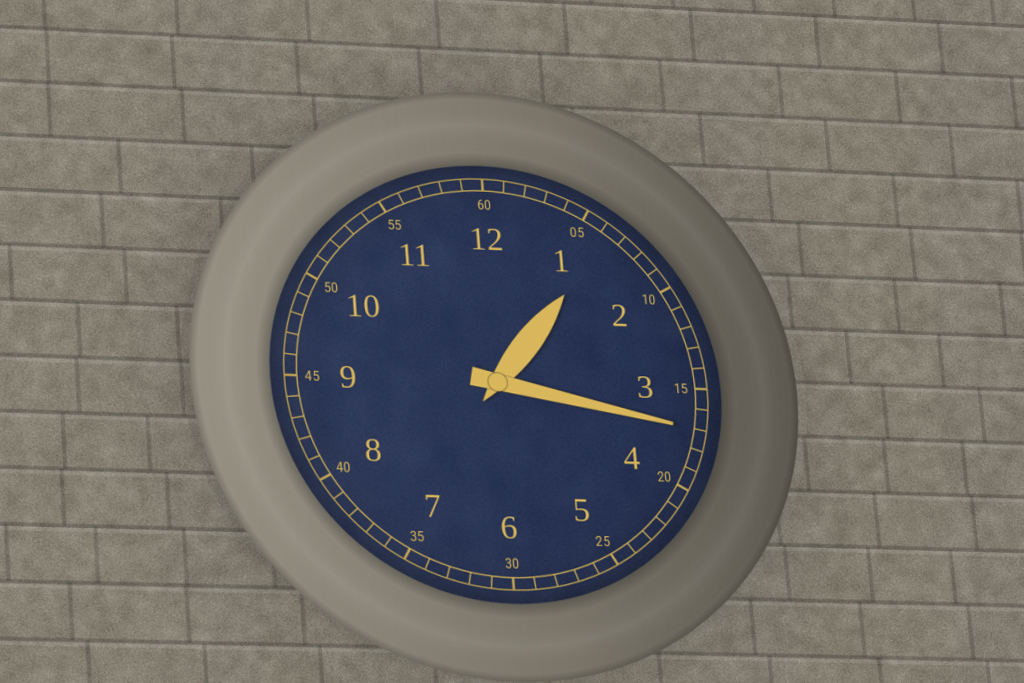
1:17
